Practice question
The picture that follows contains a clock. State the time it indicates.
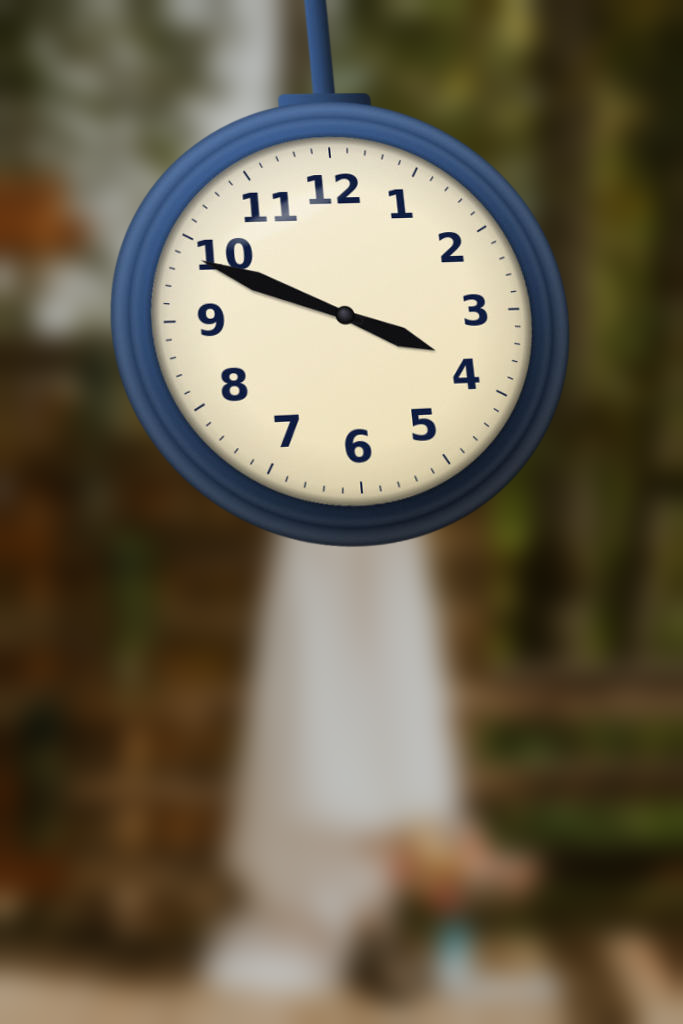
3:49
